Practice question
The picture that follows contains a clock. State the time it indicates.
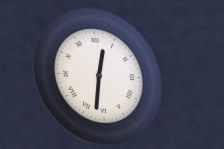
12:32
